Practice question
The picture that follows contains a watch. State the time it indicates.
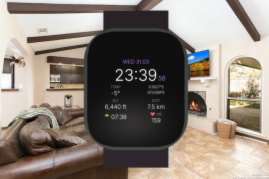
23:39
